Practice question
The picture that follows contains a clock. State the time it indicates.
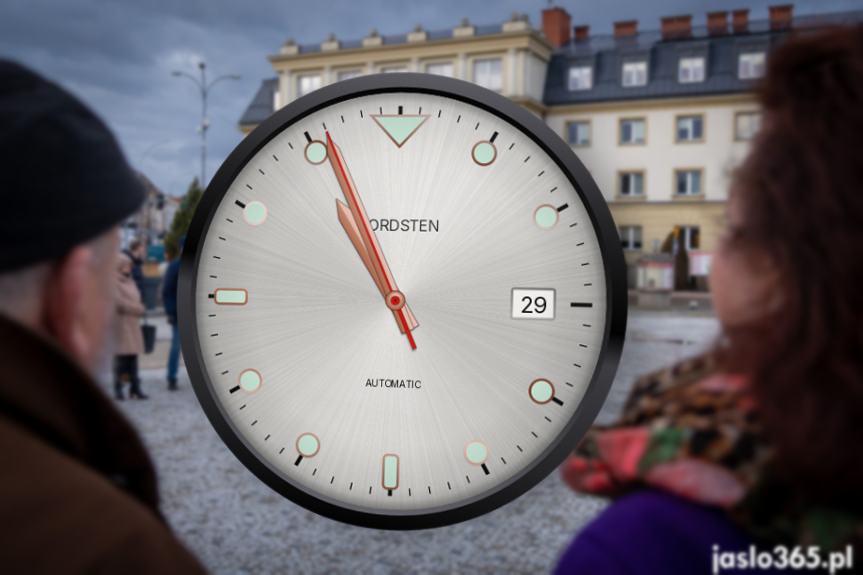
10:55:56
